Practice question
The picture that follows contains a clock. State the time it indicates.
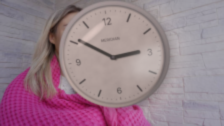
2:51
